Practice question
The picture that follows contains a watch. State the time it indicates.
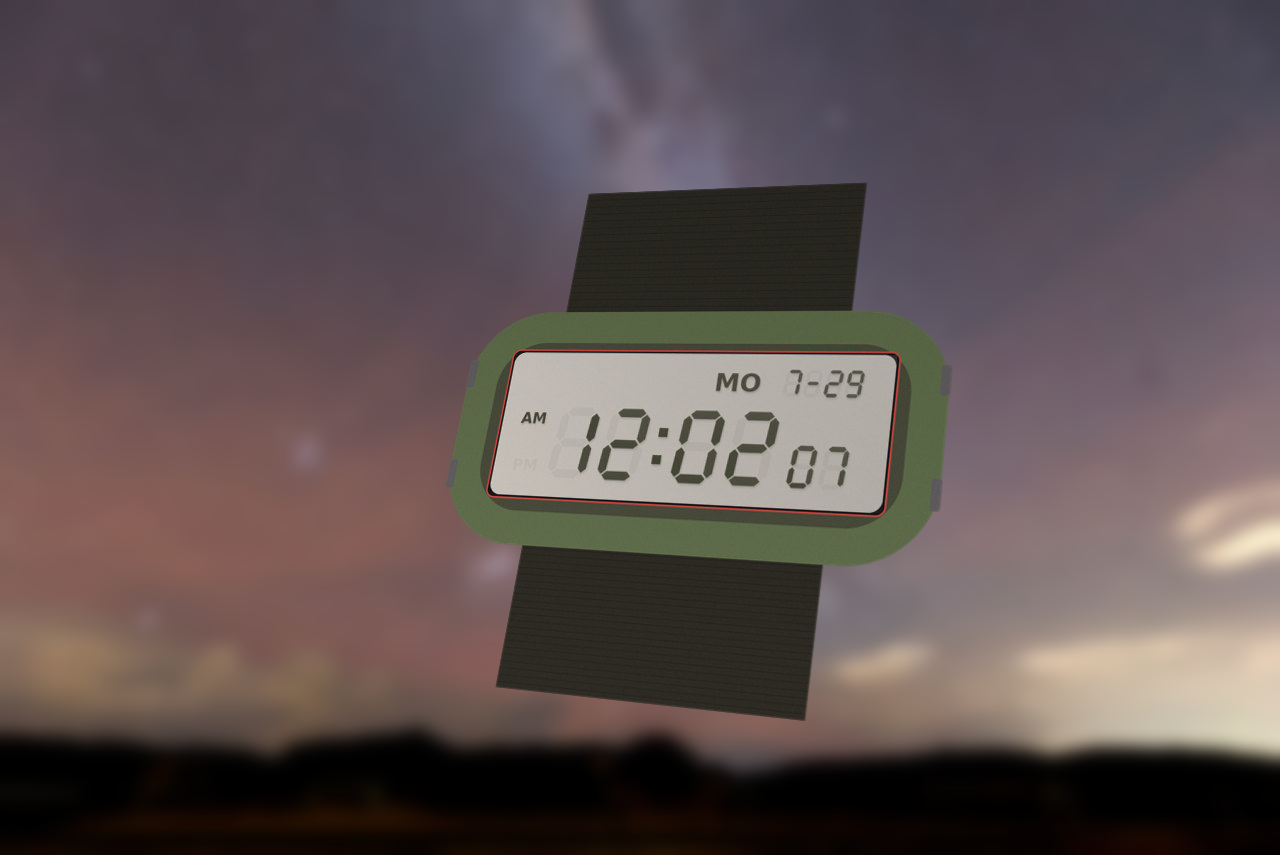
12:02:07
